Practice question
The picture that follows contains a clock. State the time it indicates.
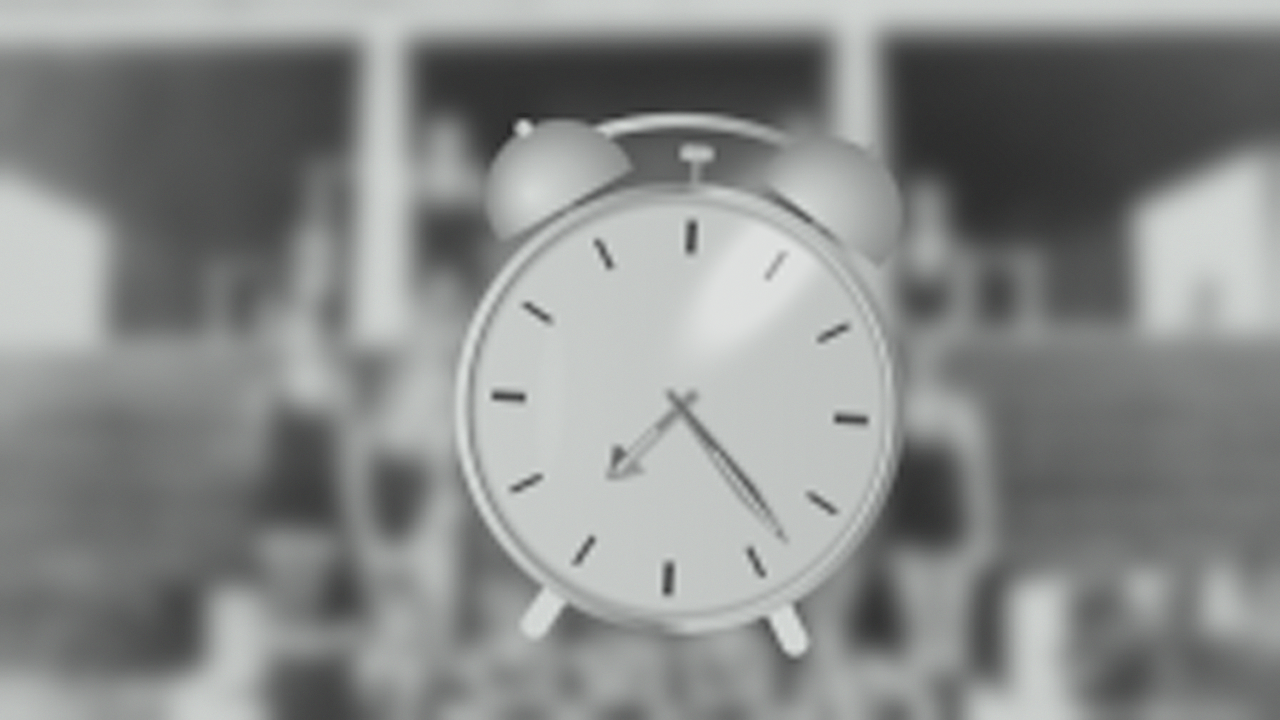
7:23
